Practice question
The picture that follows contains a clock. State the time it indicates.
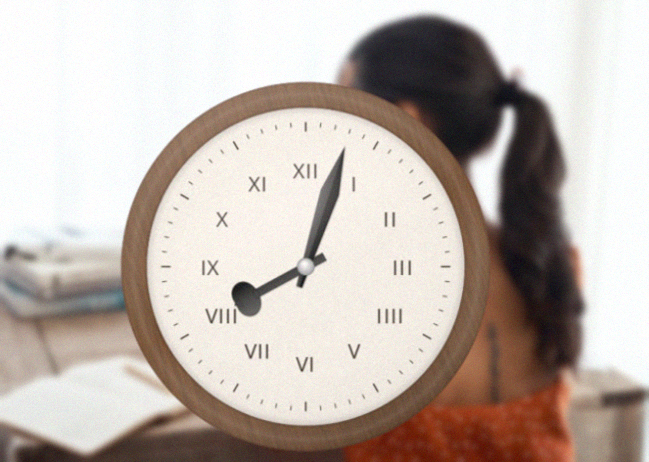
8:03
